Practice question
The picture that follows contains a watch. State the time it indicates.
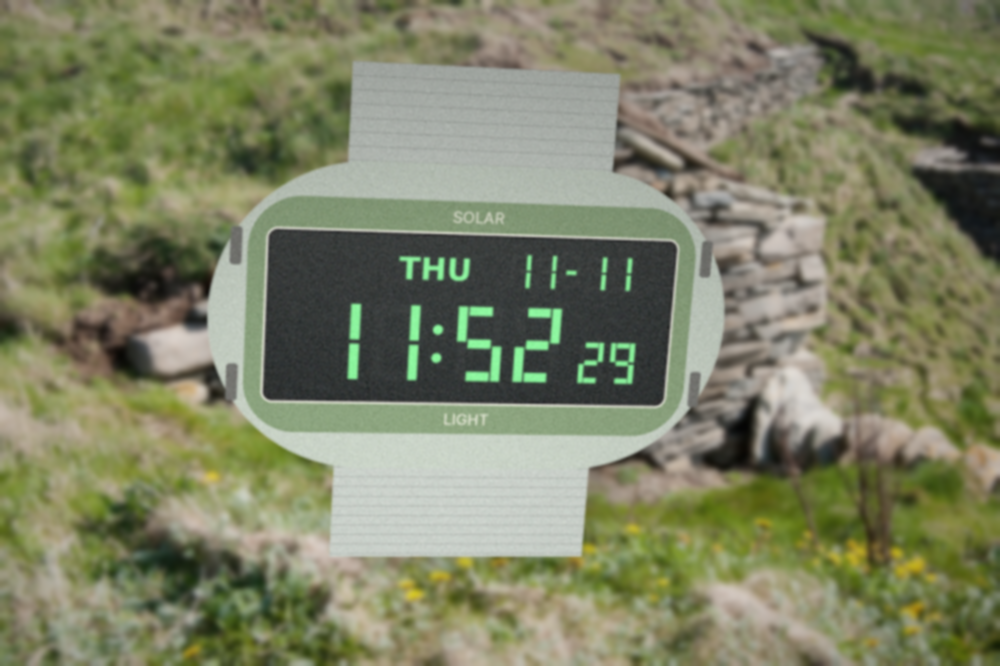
11:52:29
